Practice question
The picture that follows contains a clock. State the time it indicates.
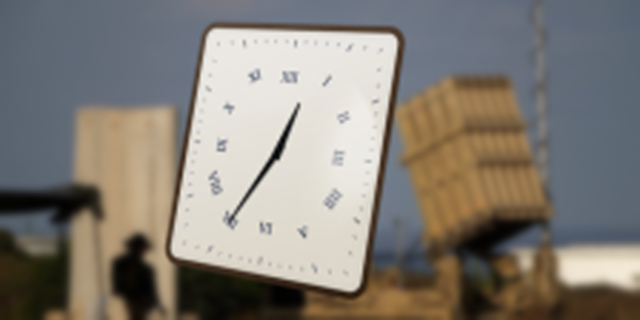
12:35
